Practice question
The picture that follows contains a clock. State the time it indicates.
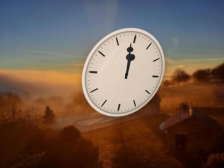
11:59
